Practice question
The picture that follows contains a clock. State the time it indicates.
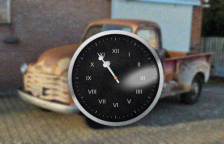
10:54
